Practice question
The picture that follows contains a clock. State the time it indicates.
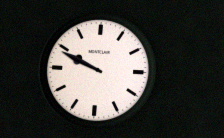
9:49
